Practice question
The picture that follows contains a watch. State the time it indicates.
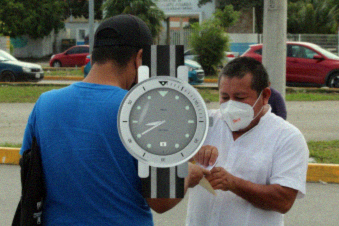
8:40
